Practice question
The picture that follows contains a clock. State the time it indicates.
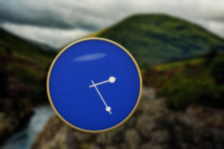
2:25
